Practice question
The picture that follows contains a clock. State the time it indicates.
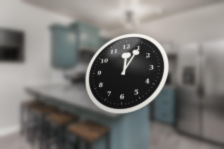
12:05
